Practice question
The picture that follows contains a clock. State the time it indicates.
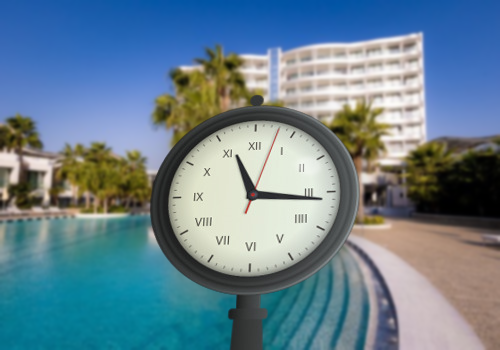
11:16:03
